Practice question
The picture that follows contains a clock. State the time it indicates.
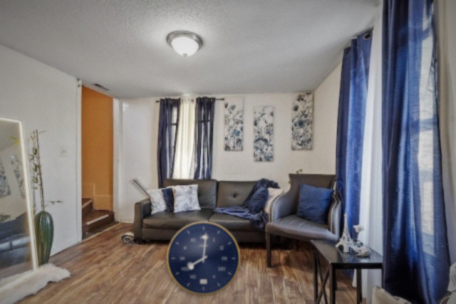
8:01
